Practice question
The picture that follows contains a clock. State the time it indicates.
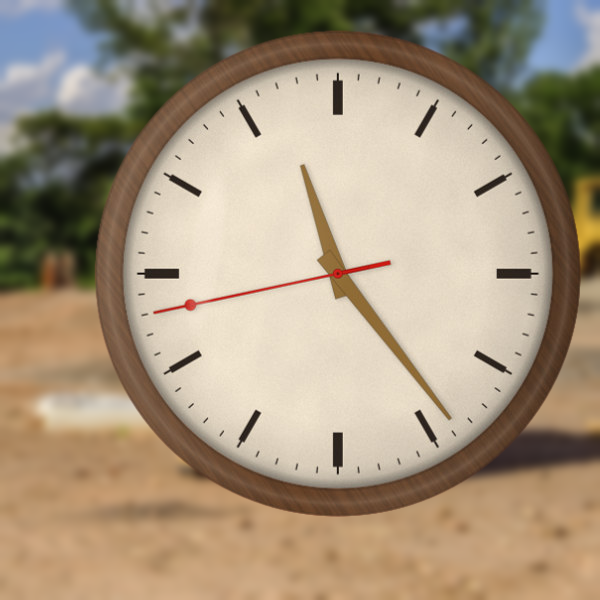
11:23:43
